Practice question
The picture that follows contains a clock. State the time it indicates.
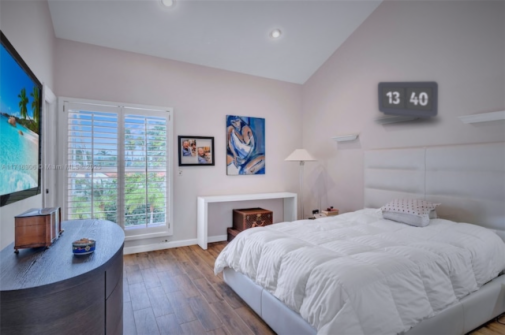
13:40
